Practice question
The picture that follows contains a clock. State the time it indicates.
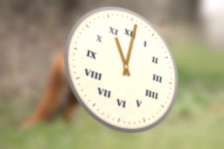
11:01
